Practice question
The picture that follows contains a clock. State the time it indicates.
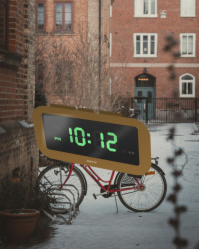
10:12
